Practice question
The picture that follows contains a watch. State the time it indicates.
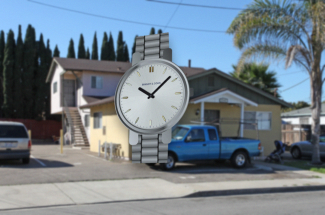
10:08
